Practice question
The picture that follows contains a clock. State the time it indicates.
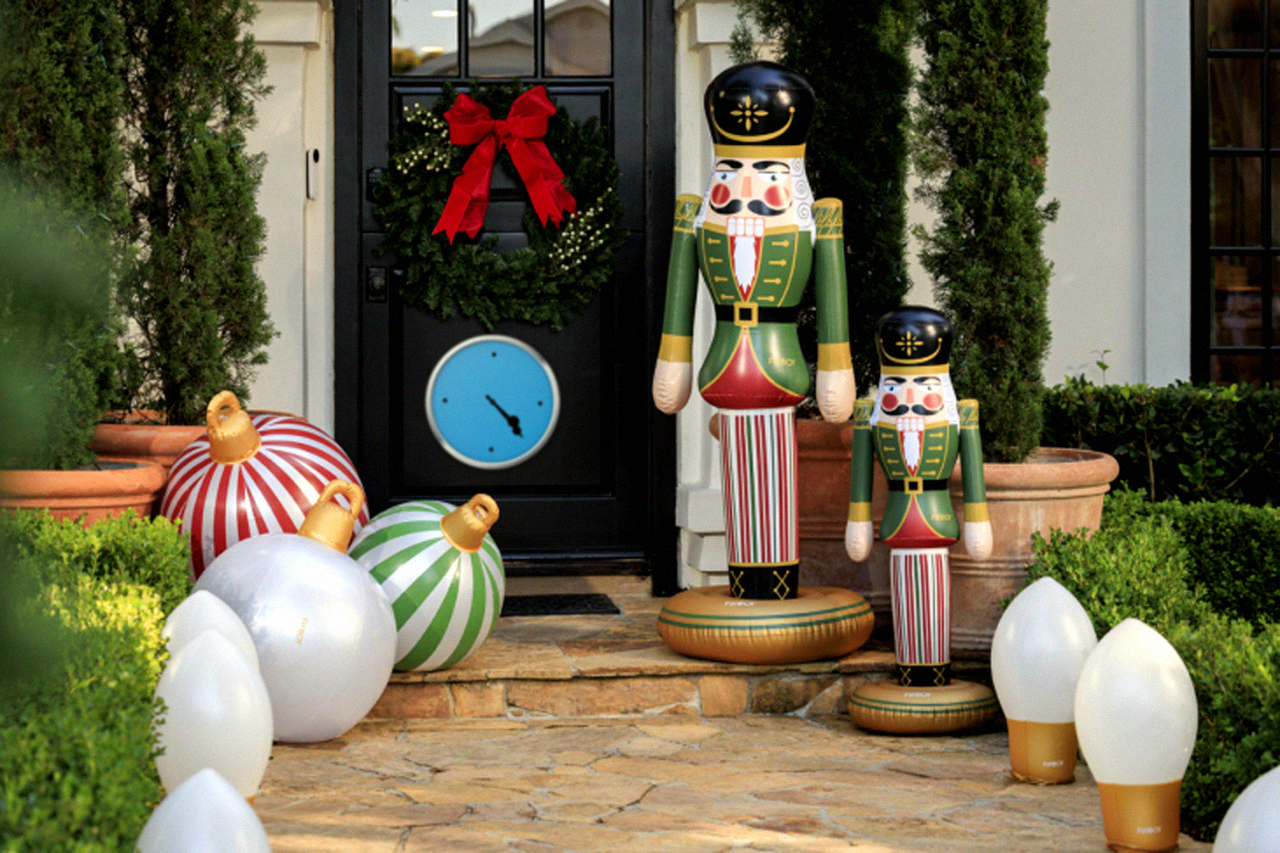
4:23
